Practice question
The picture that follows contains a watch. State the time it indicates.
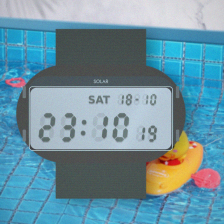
23:10:19
